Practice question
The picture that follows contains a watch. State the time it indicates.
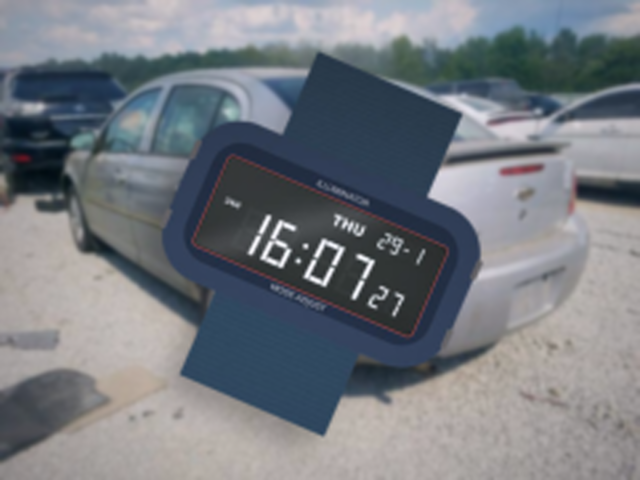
16:07:27
